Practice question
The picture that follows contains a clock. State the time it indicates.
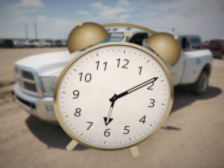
6:09
